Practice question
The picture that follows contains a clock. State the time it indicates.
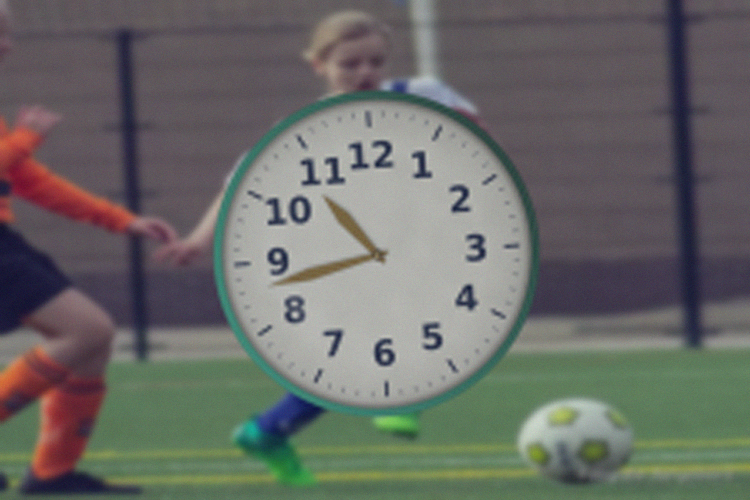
10:43
